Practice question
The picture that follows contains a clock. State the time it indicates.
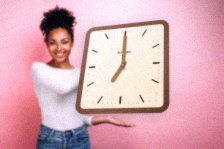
7:00
